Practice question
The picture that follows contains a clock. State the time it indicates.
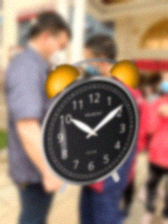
10:09
